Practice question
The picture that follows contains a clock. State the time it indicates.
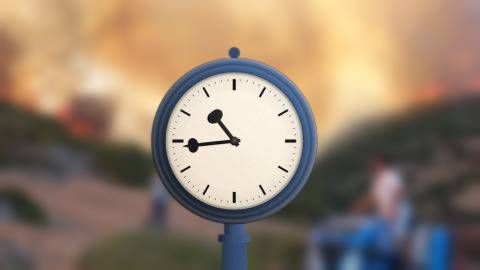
10:44
